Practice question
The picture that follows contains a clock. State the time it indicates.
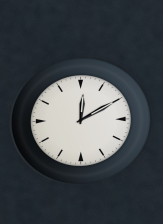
12:10
